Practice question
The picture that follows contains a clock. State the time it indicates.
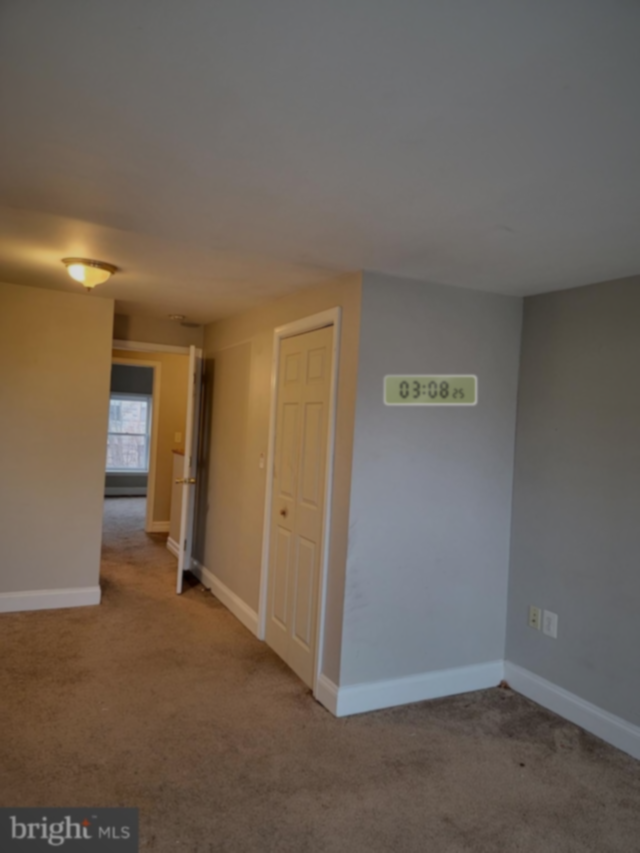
3:08
